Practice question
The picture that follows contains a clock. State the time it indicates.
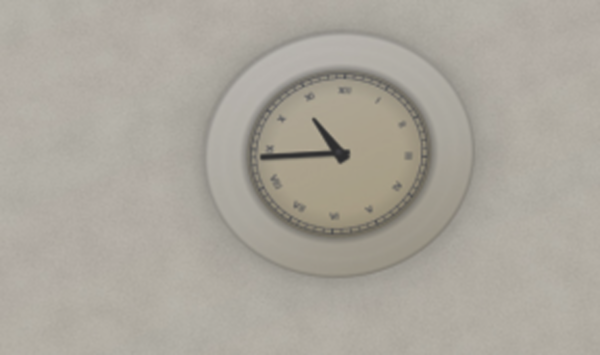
10:44
